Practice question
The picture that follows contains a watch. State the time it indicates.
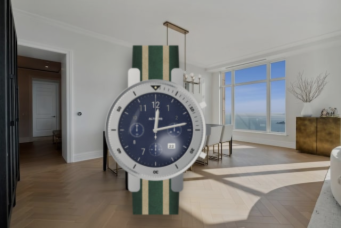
12:13
